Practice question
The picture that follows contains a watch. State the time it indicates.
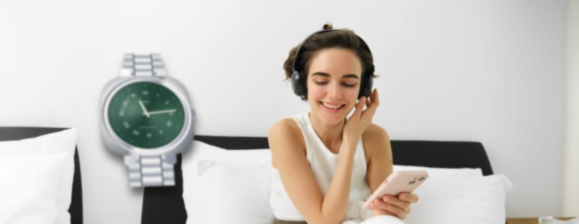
11:14
